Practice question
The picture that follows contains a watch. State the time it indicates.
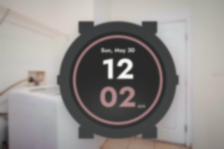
12:02
